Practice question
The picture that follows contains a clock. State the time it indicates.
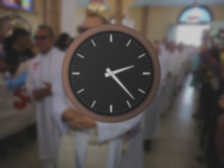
2:23
